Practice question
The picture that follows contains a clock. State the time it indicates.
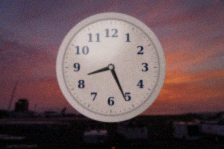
8:26
